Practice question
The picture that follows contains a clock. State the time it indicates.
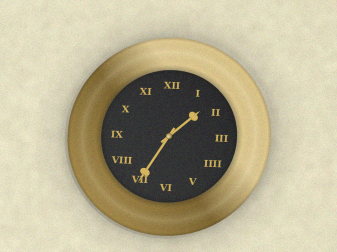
1:35
